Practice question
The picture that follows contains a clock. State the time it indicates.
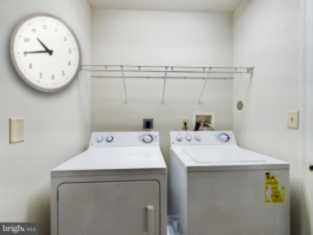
10:45
